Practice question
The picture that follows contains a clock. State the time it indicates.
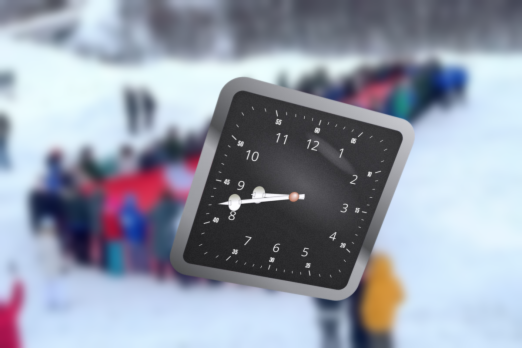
8:42
